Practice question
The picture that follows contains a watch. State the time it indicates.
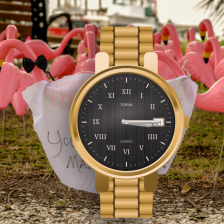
3:15
